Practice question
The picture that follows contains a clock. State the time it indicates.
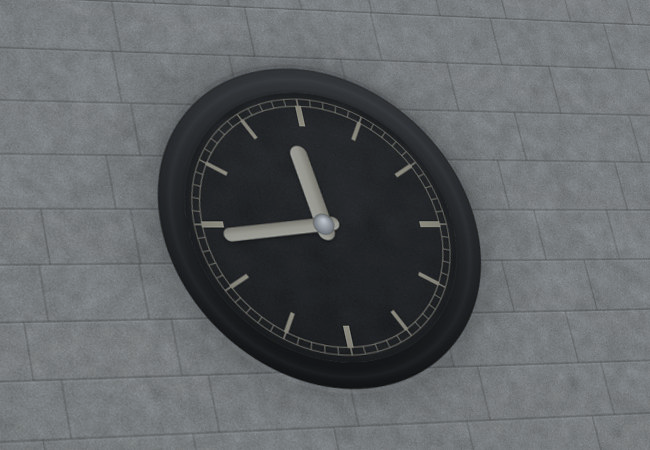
11:44
